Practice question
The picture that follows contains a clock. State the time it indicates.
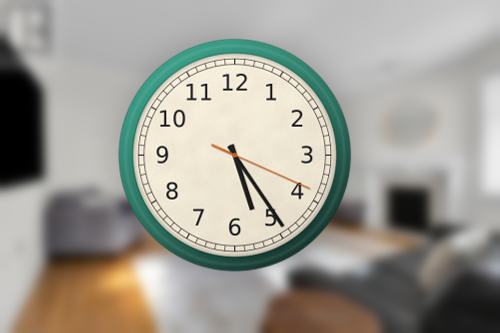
5:24:19
